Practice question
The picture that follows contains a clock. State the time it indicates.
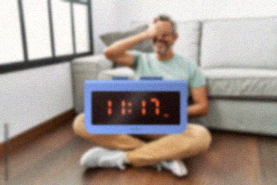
11:17
